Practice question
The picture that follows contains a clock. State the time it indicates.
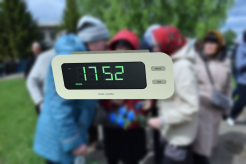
17:52
